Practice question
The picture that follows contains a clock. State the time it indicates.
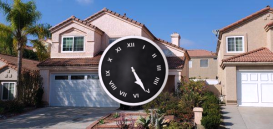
5:26
